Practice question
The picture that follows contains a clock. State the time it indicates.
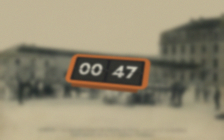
0:47
